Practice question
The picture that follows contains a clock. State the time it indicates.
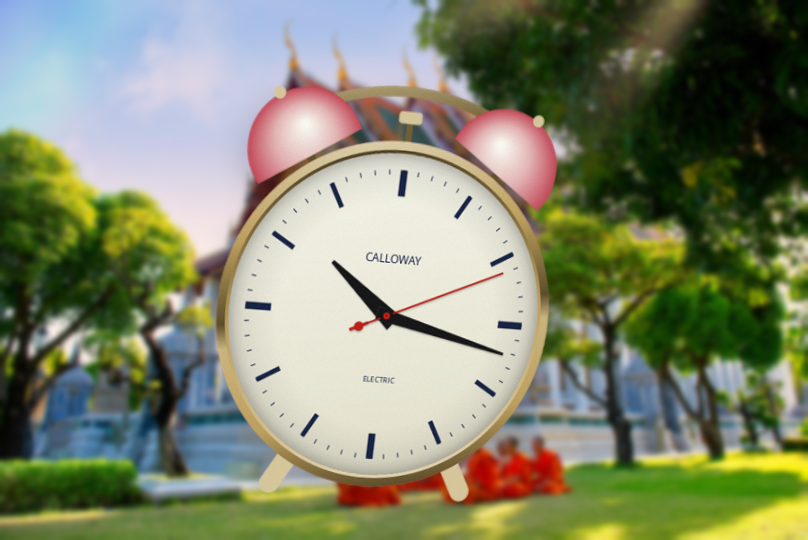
10:17:11
